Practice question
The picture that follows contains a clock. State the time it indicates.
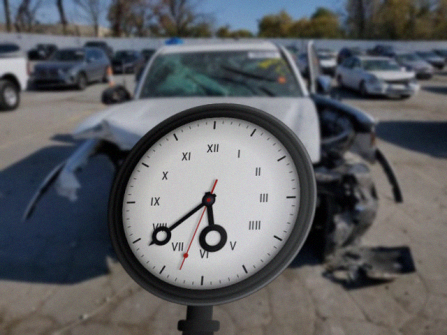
5:38:33
